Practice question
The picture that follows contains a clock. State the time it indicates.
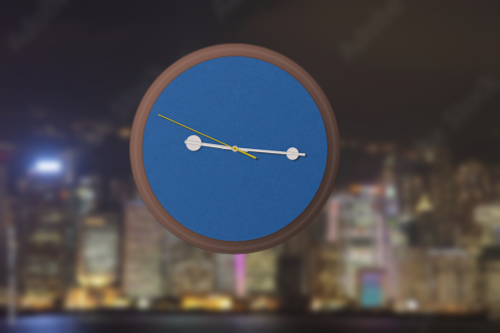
9:15:49
